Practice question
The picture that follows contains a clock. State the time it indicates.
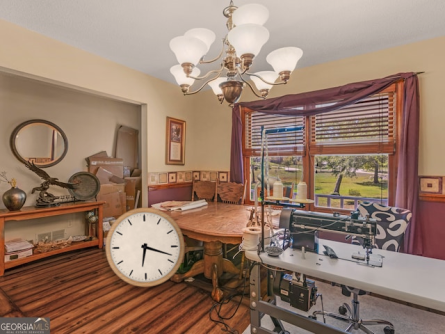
6:18
